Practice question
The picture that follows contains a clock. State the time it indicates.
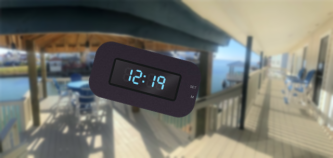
12:19
